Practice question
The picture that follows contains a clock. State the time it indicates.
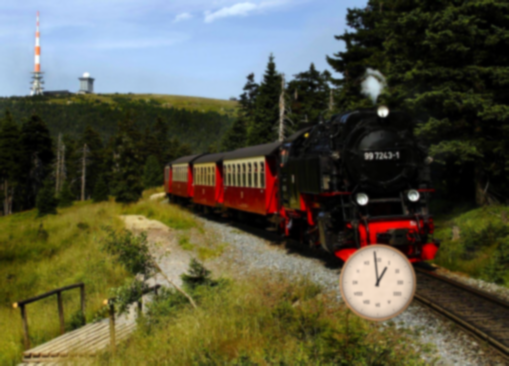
12:59
